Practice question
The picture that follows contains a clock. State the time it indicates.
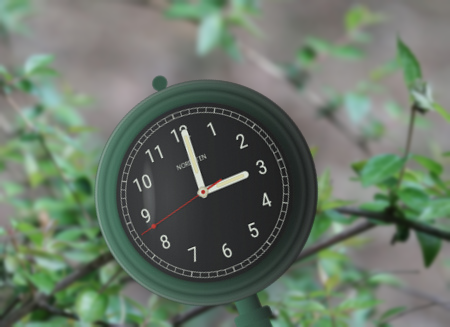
3:00:43
